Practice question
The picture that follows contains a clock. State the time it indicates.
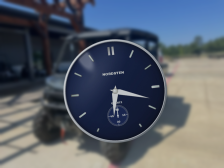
6:18
